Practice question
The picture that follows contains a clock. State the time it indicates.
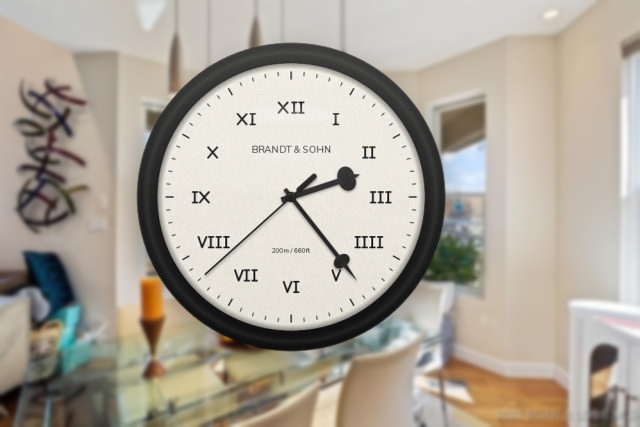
2:23:38
